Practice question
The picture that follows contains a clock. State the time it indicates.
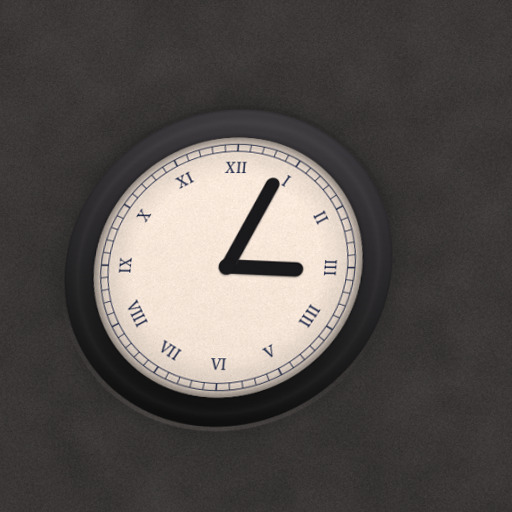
3:04
